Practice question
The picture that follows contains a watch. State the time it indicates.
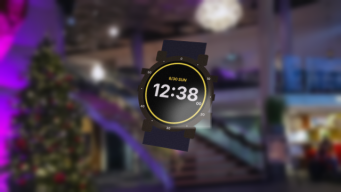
12:38
